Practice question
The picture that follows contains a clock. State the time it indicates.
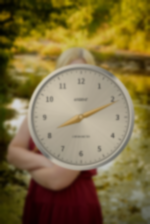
8:11
